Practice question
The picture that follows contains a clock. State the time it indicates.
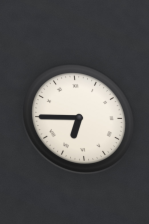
6:45
